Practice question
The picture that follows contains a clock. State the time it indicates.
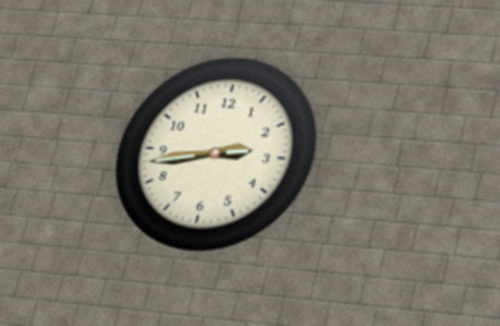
2:43
